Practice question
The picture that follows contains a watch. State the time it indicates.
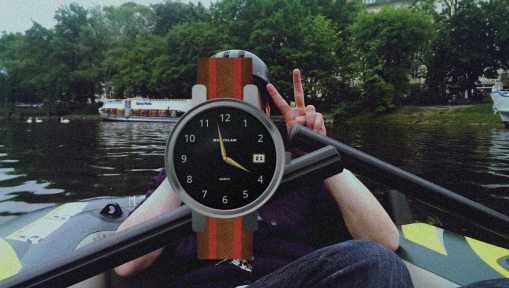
3:58
